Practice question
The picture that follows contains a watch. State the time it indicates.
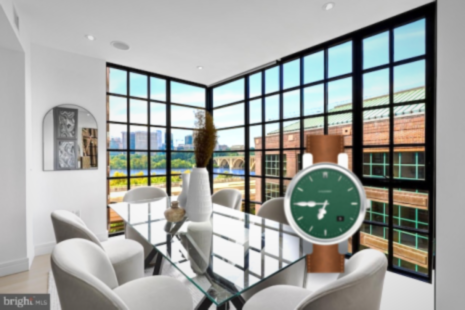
6:45
